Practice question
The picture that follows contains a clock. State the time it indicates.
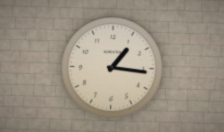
1:16
